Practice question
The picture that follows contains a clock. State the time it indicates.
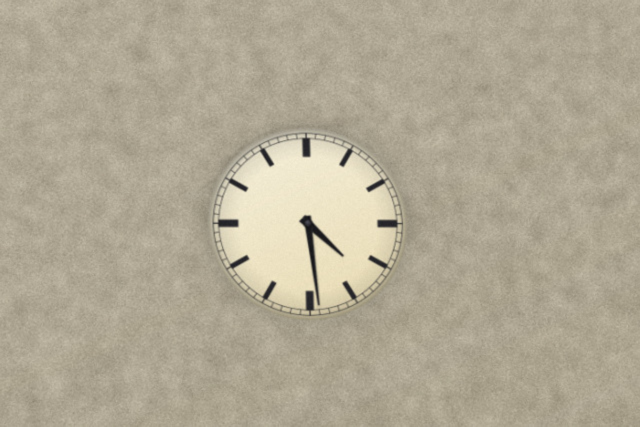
4:29
